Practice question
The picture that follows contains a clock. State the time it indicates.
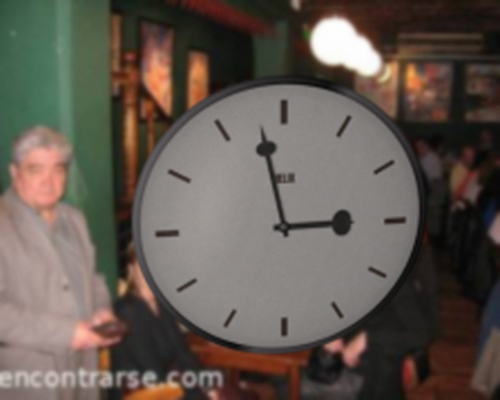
2:58
